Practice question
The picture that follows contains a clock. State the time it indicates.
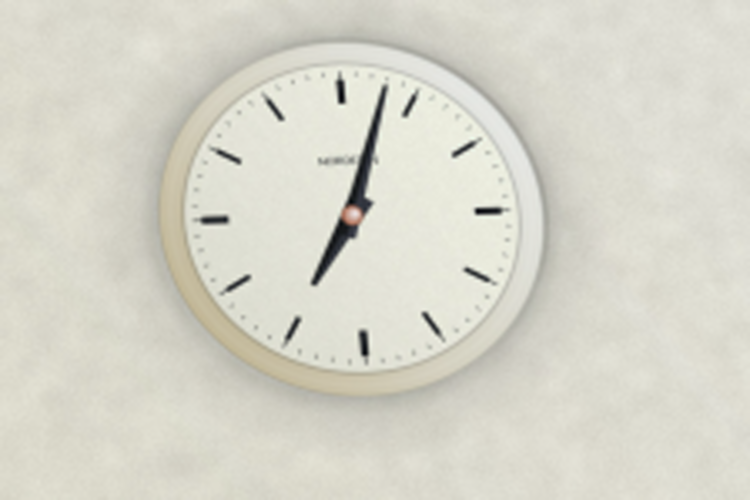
7:03
